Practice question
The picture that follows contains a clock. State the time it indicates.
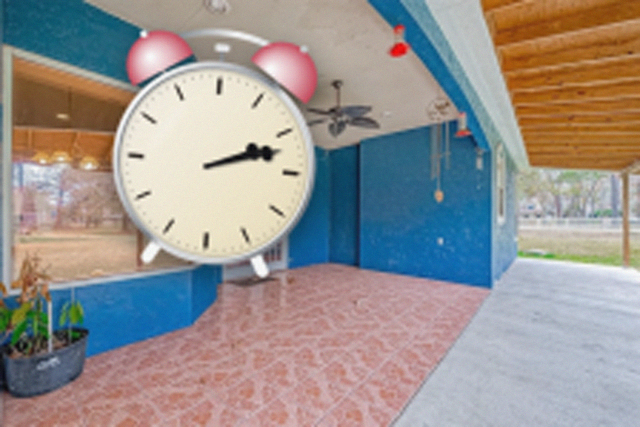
2:12
